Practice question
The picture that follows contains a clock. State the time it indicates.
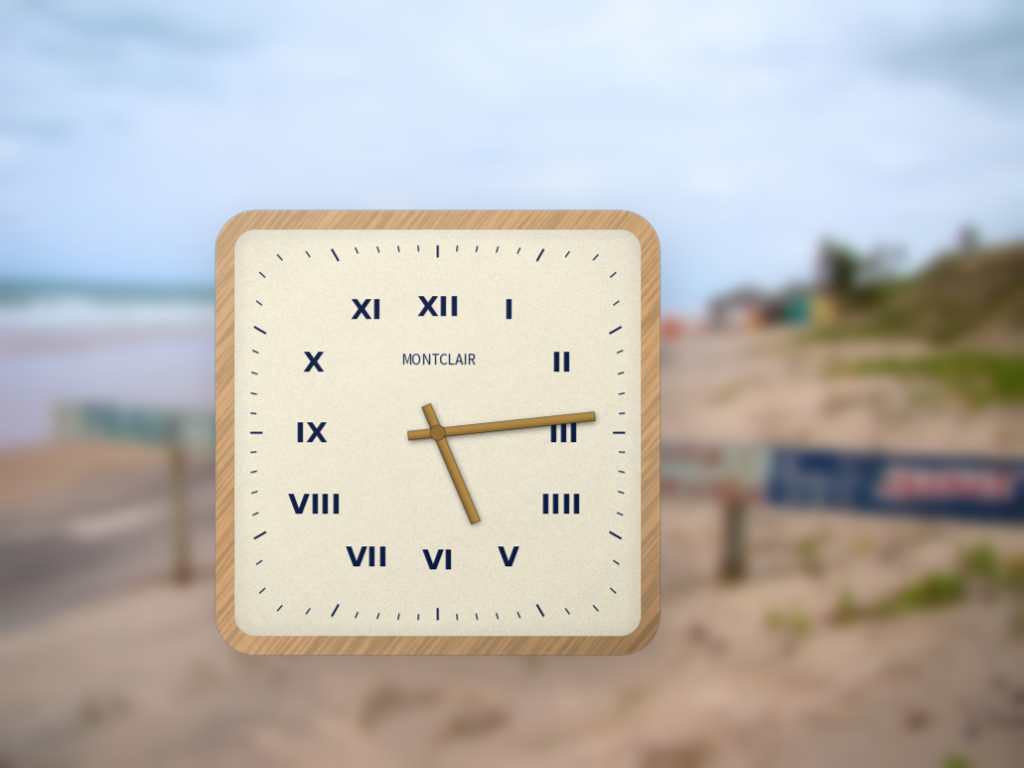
5:14
